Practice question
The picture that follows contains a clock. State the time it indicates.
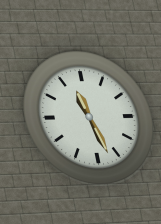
11:27
